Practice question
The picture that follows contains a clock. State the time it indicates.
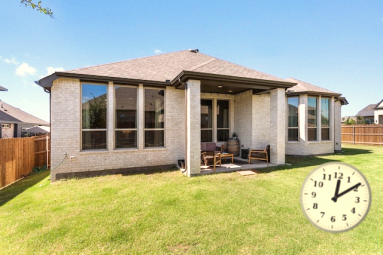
12:09
